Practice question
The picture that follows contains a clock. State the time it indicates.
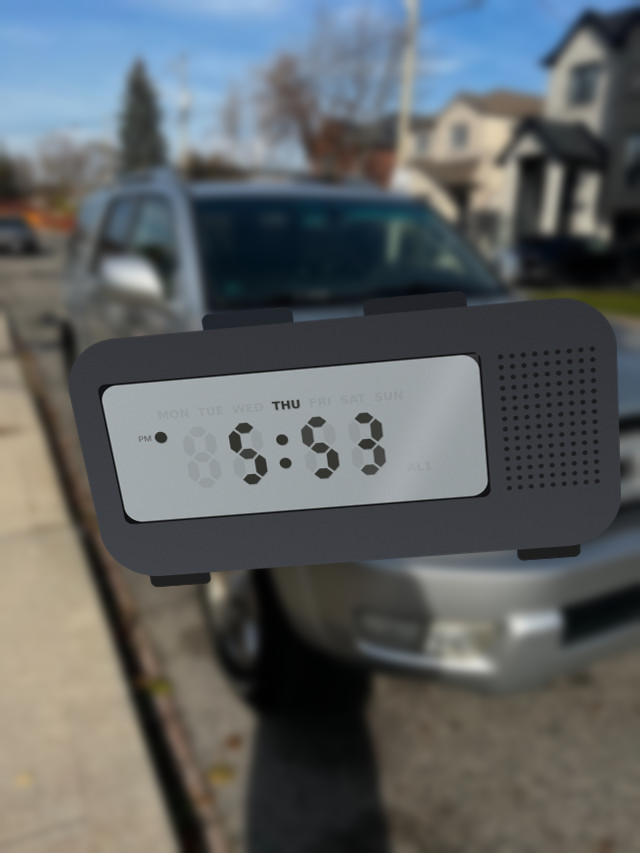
5:53
